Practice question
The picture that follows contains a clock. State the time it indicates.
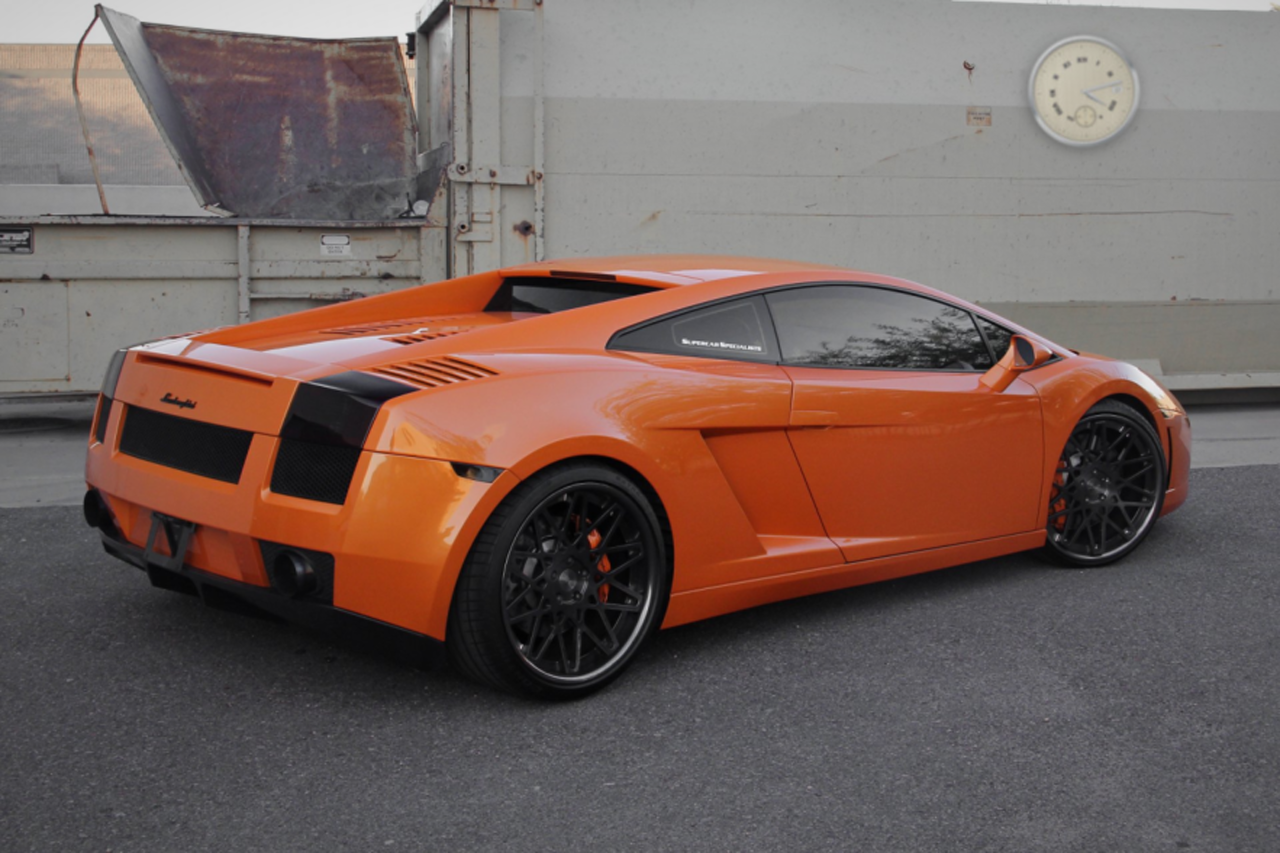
4:13
